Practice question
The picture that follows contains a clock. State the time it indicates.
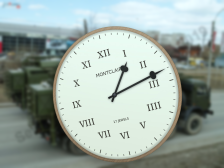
1:13
